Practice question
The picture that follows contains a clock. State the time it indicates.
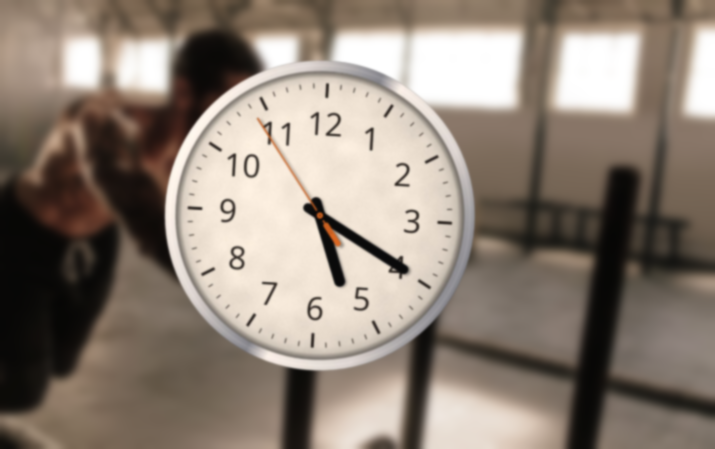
5:19:54
